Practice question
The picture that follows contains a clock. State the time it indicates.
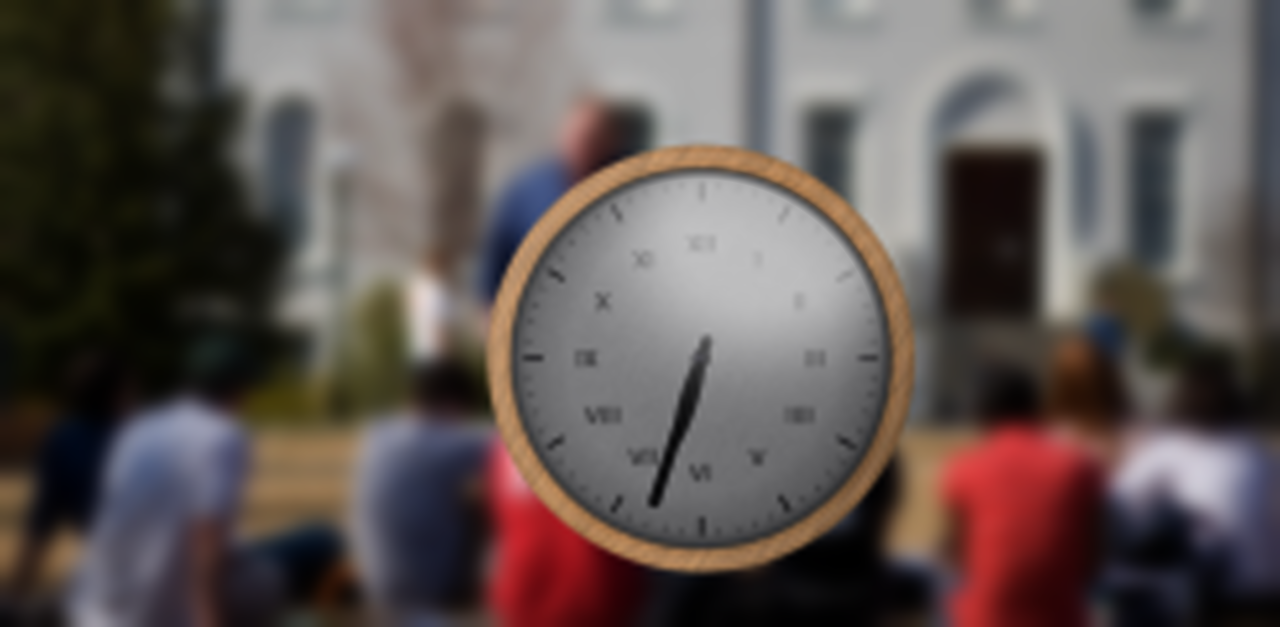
6:33
